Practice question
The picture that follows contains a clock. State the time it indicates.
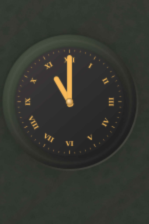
11:00
